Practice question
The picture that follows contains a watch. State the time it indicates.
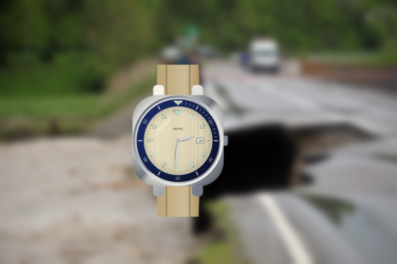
2:31
